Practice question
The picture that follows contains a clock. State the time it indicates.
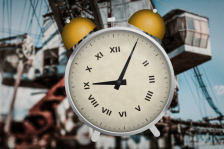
9:05
